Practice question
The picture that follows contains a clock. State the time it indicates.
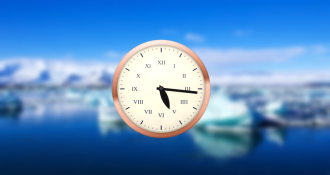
5:16
